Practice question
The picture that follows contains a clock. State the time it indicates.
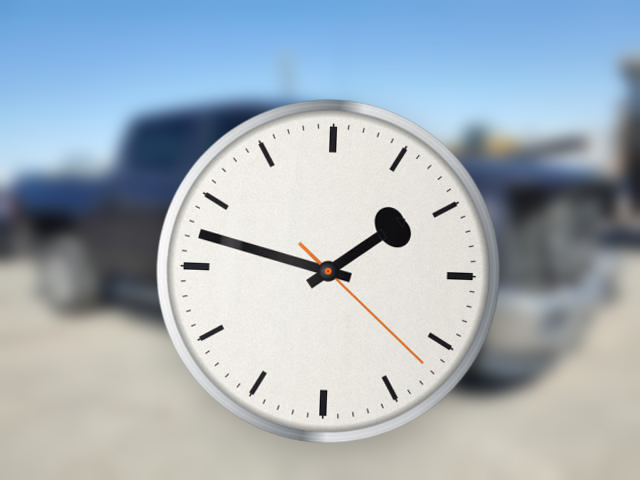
1:47:22
